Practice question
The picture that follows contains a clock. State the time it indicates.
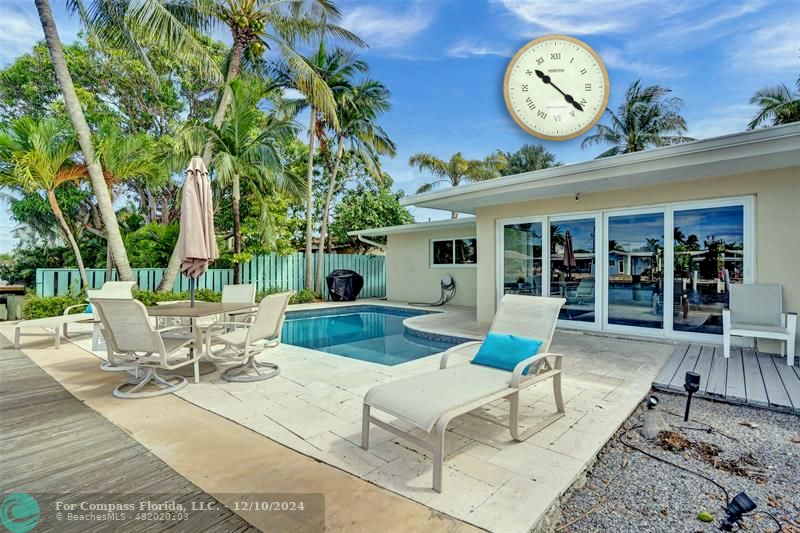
10:22
